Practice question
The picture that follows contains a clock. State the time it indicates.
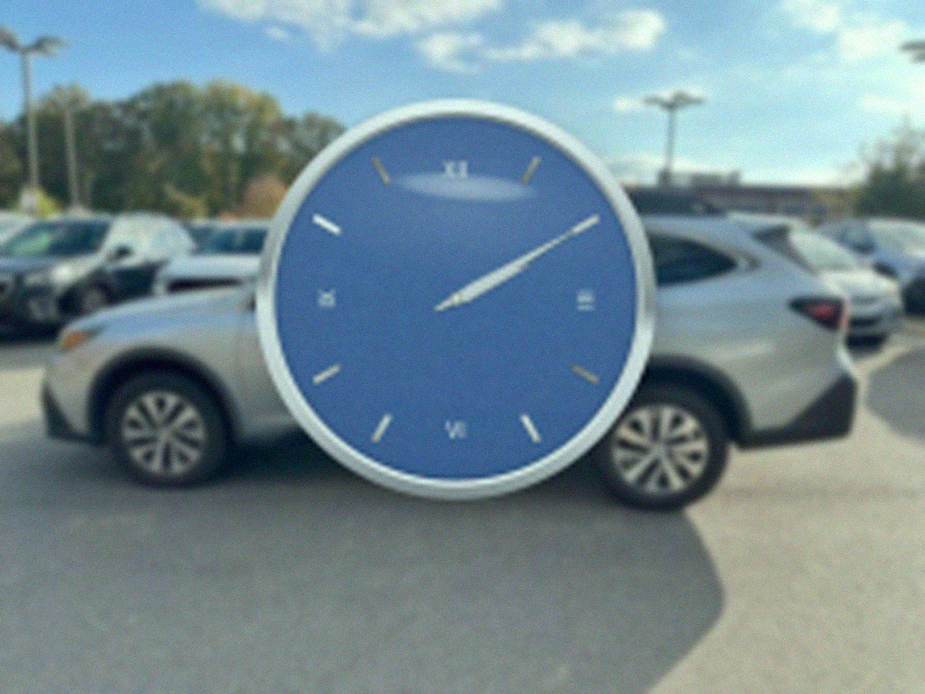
2:10
